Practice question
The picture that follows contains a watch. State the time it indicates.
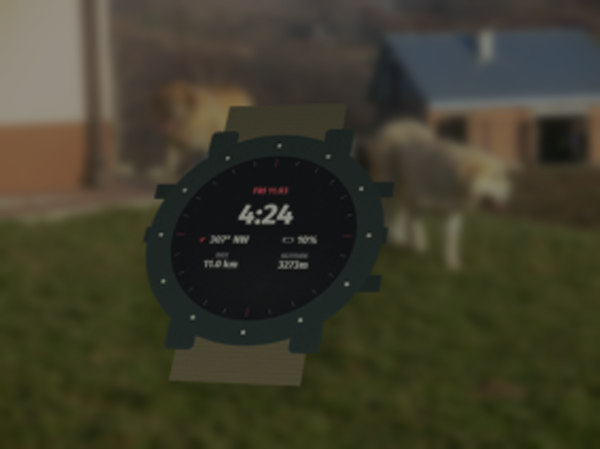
4:24
